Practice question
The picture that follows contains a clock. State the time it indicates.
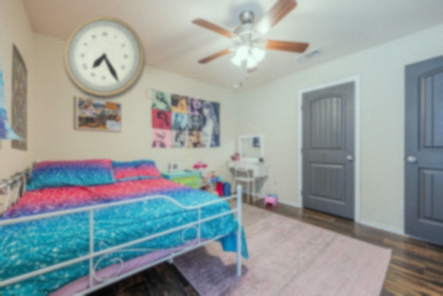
7:25
